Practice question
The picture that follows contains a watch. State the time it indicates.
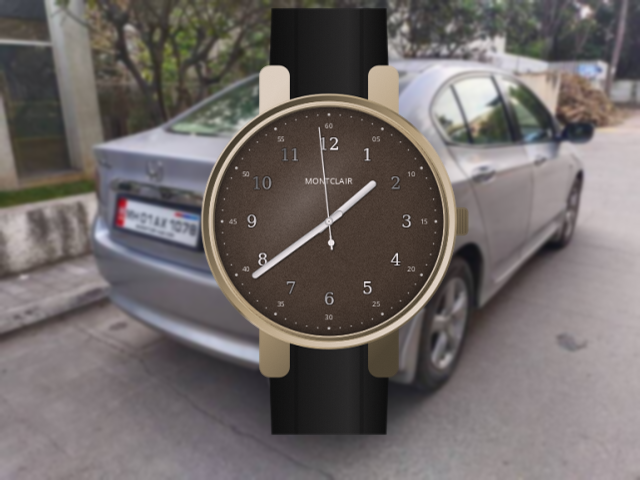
1:38:59
